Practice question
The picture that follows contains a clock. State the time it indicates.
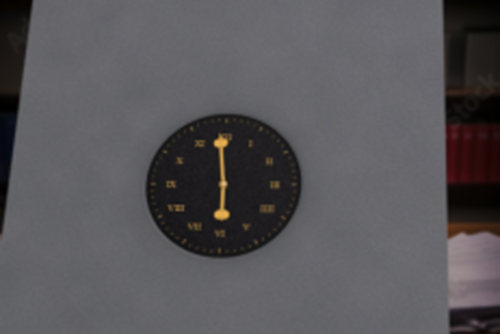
5:59
